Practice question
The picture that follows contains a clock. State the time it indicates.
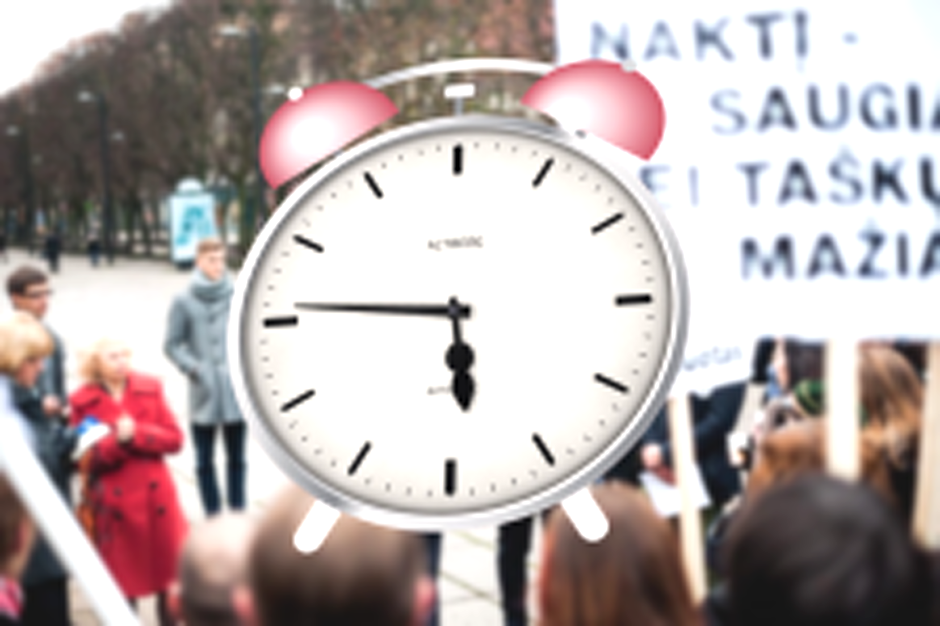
5:46
